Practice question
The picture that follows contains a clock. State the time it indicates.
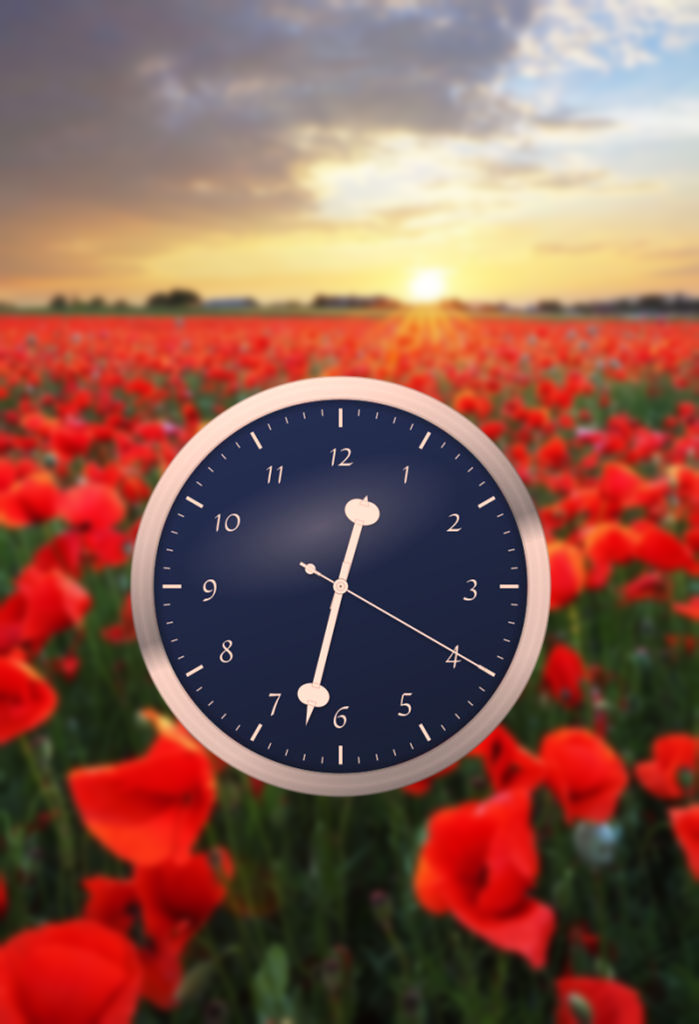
12:32:20
